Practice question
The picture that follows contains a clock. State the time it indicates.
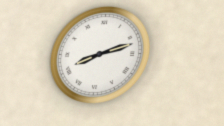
8:12
